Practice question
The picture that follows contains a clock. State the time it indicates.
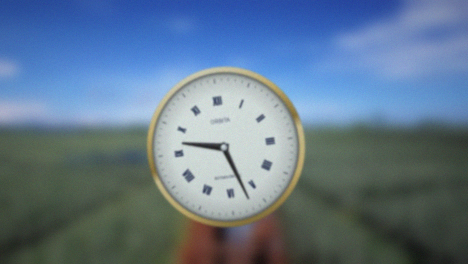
9:27
